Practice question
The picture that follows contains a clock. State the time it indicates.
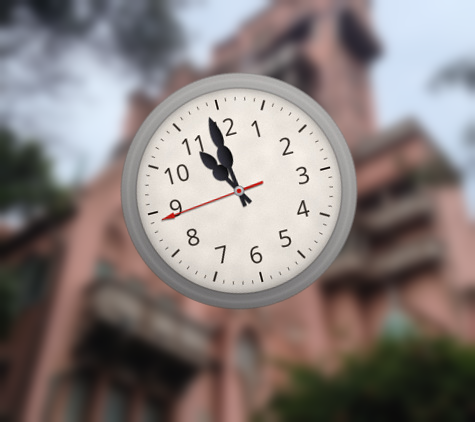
10:58:44
